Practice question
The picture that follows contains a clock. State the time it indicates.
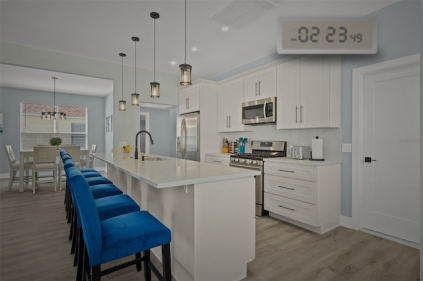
2:23:49
